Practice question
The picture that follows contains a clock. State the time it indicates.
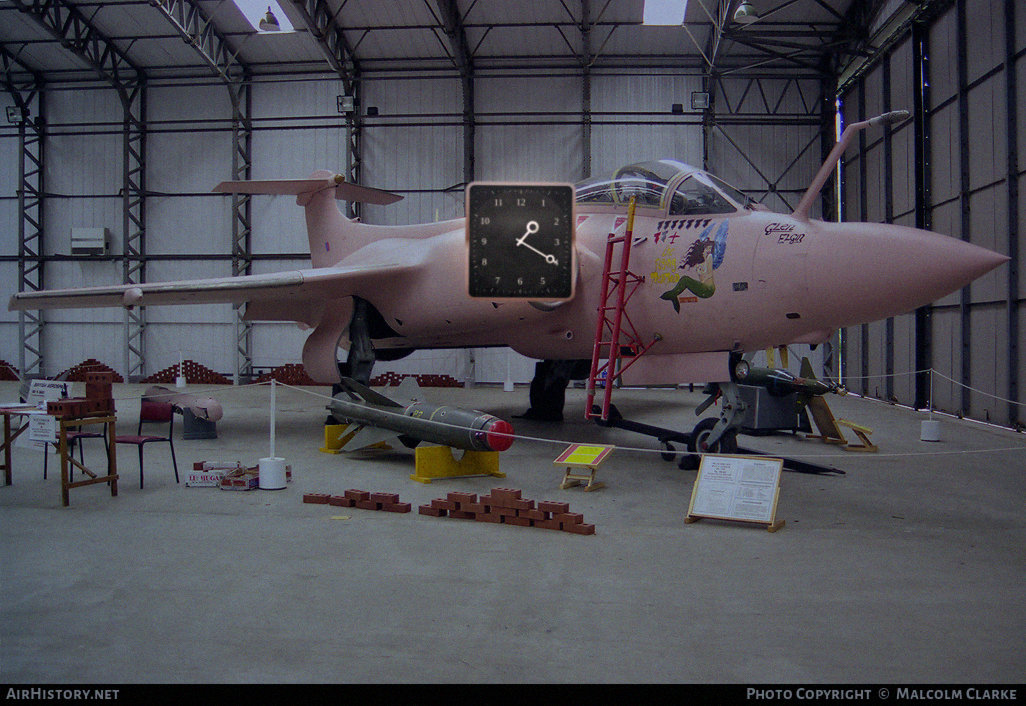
1:20
